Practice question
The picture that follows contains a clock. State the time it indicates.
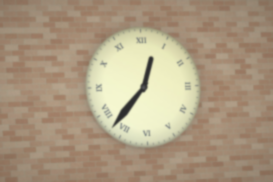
12:37
